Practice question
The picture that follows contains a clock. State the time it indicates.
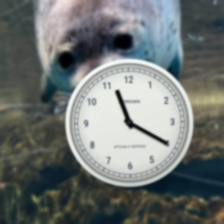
11:20
